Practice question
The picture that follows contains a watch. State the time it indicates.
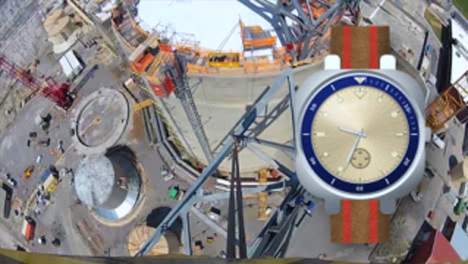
9:34
